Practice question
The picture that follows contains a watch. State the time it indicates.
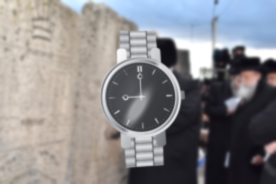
9:00
